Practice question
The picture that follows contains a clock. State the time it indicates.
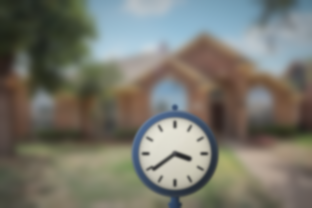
3:39
